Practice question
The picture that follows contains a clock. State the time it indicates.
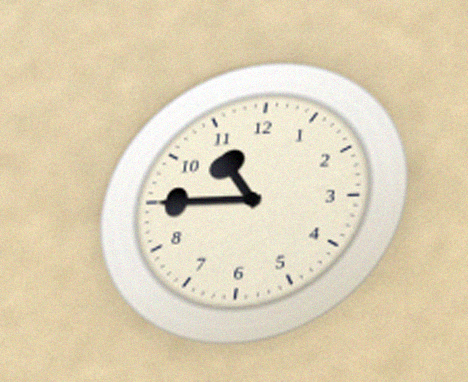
10:45
